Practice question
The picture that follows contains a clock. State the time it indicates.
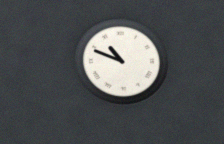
10:49
